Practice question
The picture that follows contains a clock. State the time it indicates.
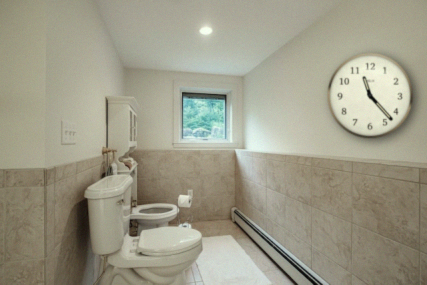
11:23
